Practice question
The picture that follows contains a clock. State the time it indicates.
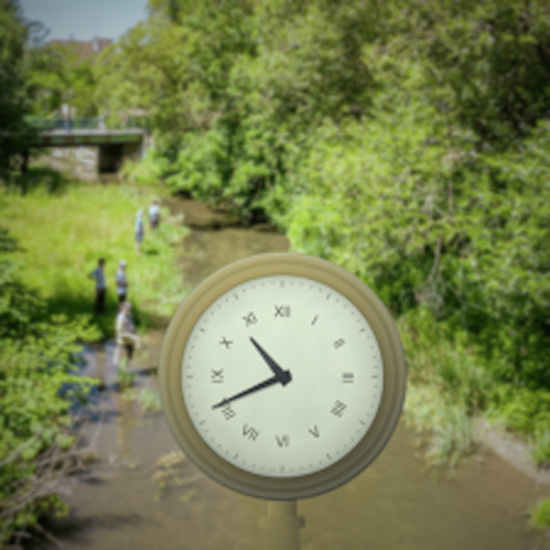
10:41
